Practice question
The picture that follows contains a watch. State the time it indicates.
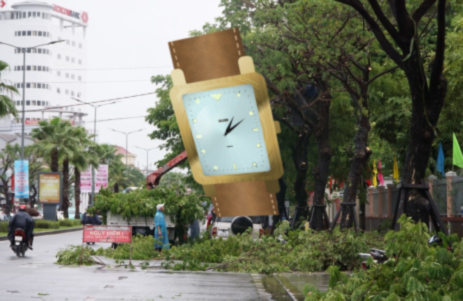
1:10
